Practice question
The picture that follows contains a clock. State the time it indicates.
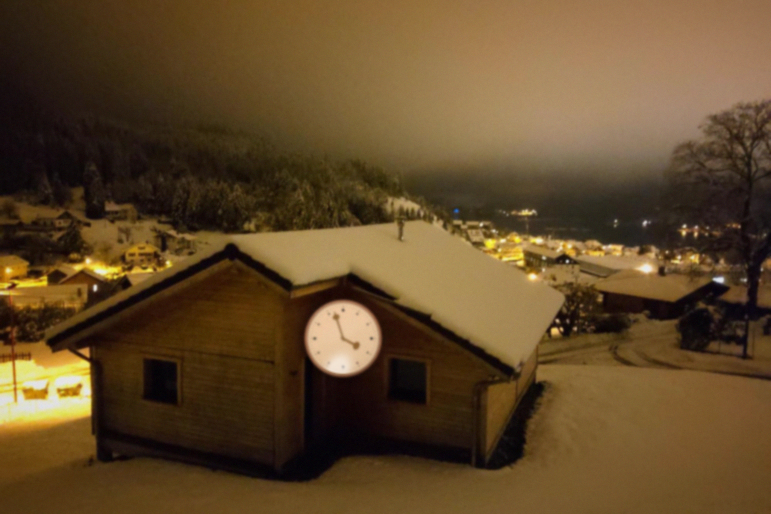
3:57
